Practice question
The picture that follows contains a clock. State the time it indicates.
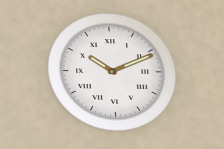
10:11
